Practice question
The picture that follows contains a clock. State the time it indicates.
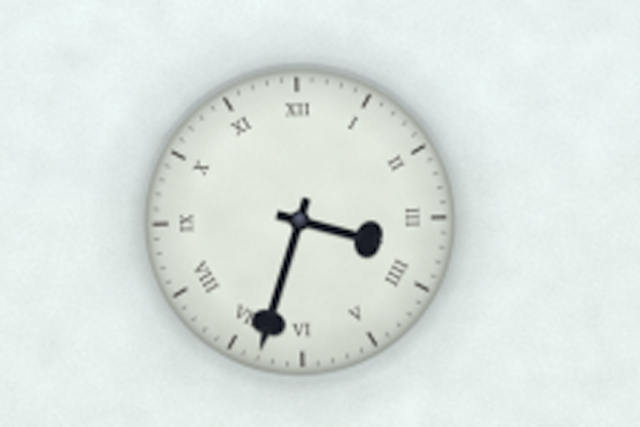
3:33
